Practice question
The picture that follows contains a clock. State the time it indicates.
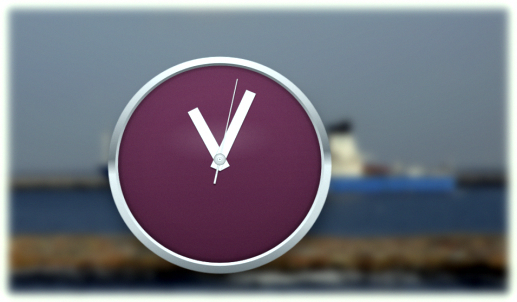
11:04:02
